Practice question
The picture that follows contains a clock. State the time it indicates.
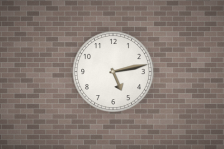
5:13
